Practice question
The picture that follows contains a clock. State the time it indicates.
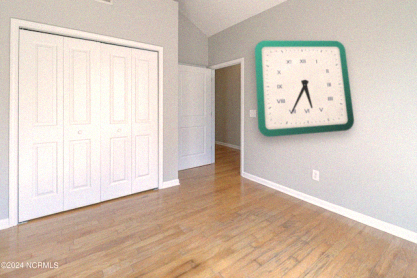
5:35
